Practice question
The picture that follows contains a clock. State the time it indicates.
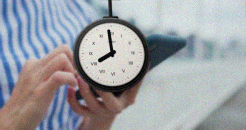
7:59
